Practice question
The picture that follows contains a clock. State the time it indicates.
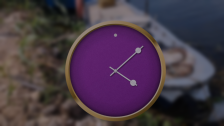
4:08
